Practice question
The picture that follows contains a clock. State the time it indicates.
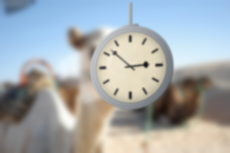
2:52
